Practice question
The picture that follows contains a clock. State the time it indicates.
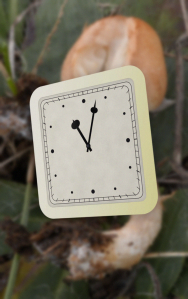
11:03
